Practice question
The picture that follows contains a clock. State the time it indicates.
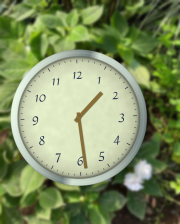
1:29
